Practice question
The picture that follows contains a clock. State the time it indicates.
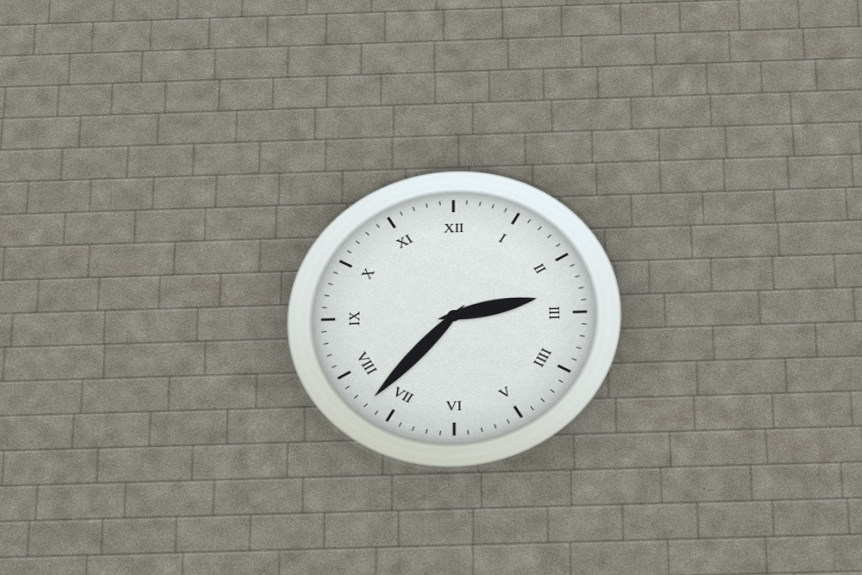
2:37
